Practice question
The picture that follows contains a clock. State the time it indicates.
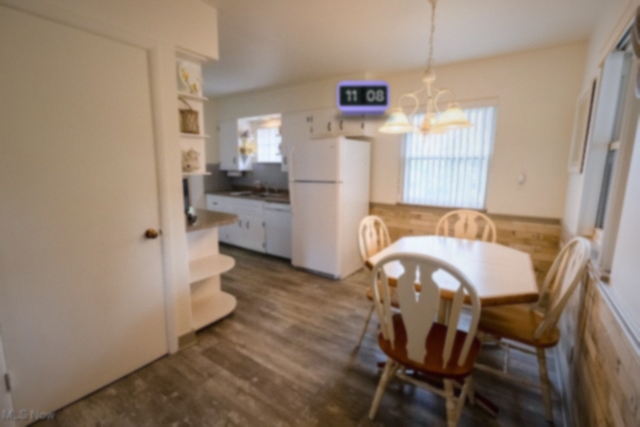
11:08
